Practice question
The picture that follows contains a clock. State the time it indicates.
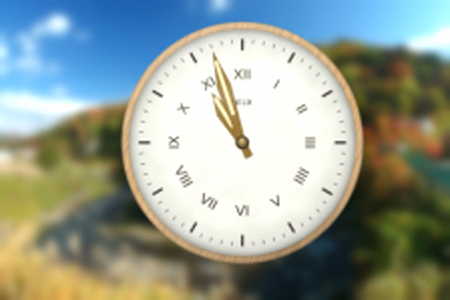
10:57
